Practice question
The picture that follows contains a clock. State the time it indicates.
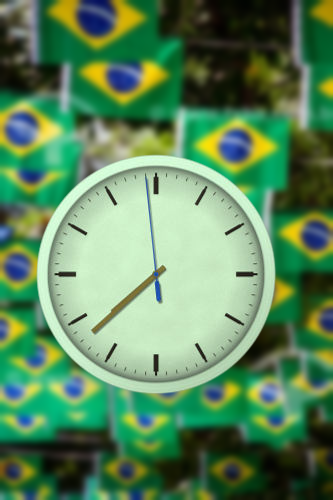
7:37:59
